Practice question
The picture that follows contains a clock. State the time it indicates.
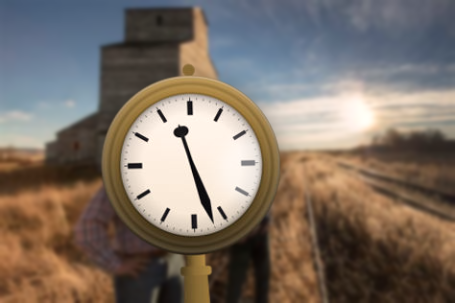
11:27
